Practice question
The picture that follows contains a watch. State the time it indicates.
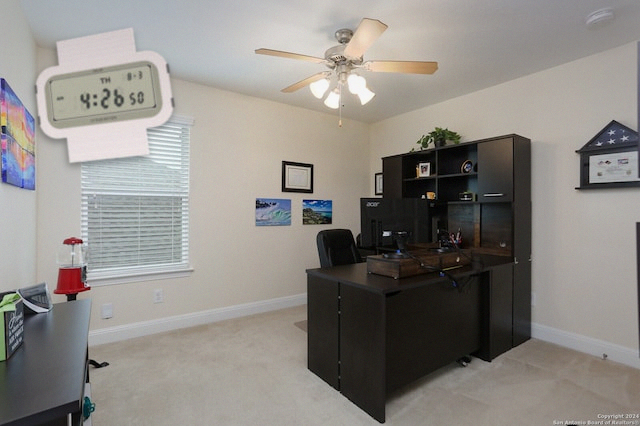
4:26:50
